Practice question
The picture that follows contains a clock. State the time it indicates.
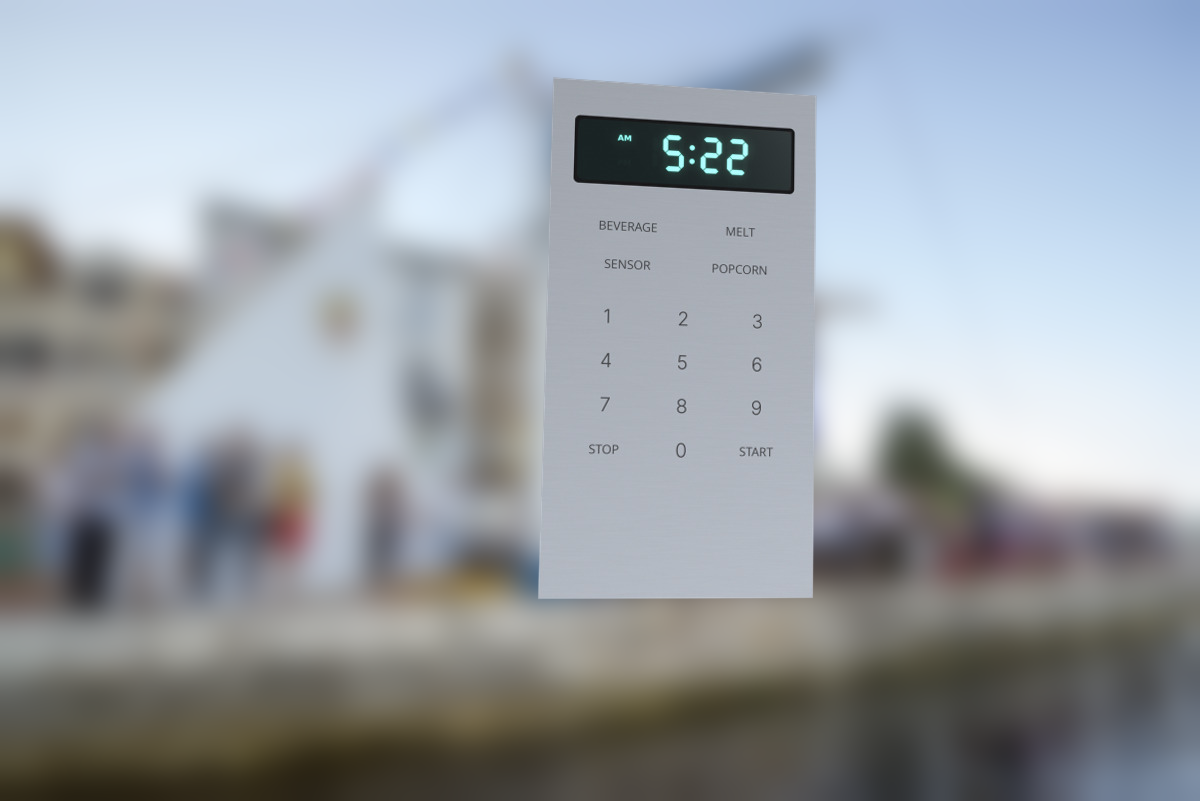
5:22
